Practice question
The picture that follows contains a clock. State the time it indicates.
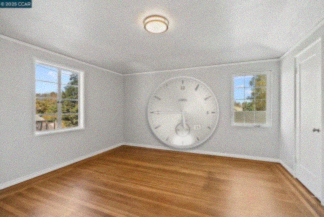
5:45
